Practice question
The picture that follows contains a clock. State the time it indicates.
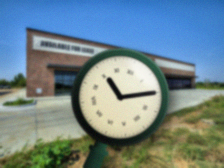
10:10
